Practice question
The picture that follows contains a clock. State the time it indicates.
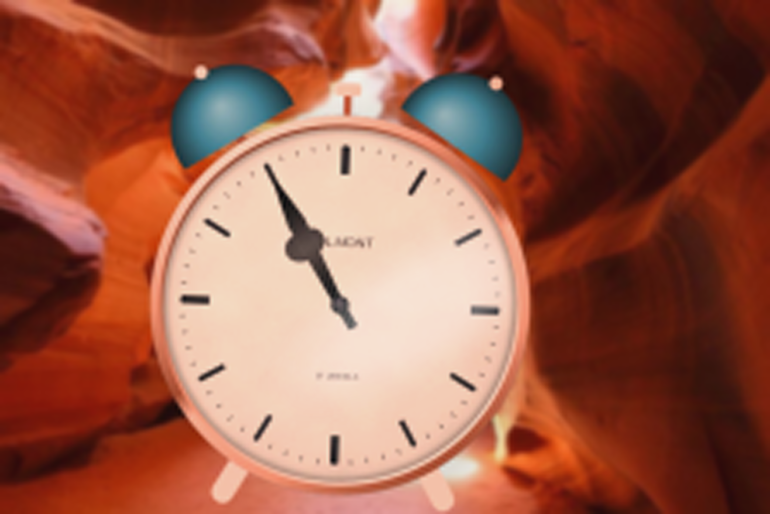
10:55
